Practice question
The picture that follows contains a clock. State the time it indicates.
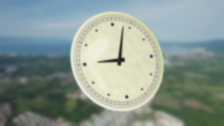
9:03
